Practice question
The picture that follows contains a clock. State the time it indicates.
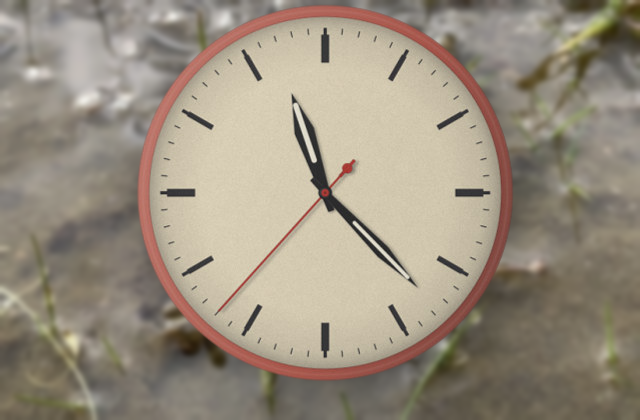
11:22:37
